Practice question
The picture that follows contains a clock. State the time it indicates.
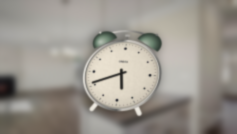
5:41
